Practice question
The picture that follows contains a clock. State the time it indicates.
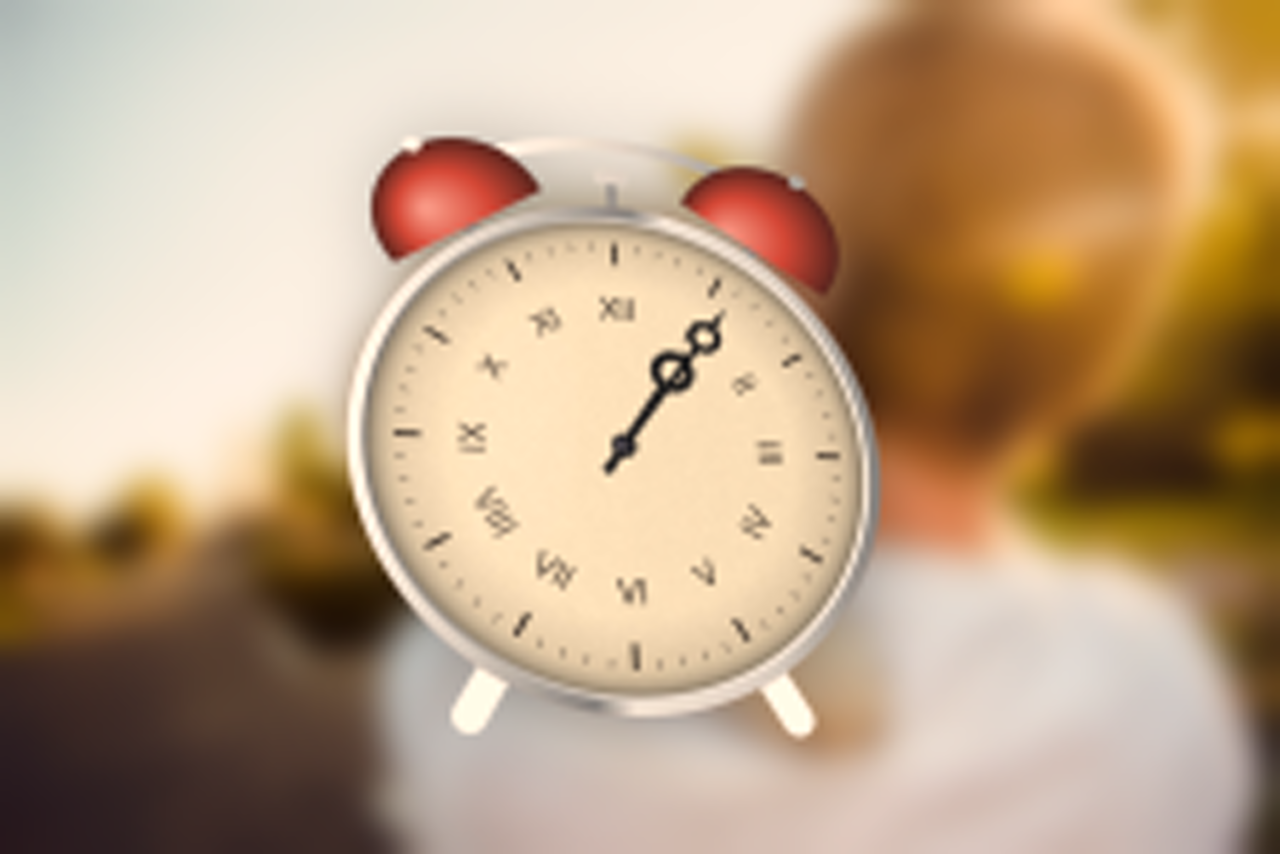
1:06
